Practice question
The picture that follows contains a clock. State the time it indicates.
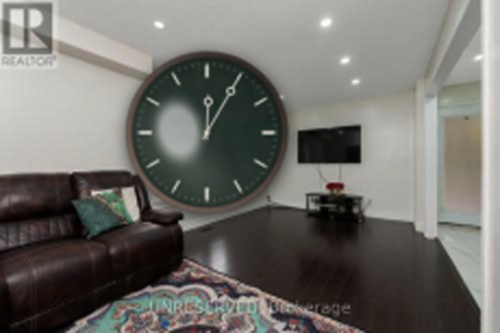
12:05
